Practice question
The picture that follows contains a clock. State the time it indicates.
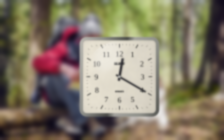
12:20
